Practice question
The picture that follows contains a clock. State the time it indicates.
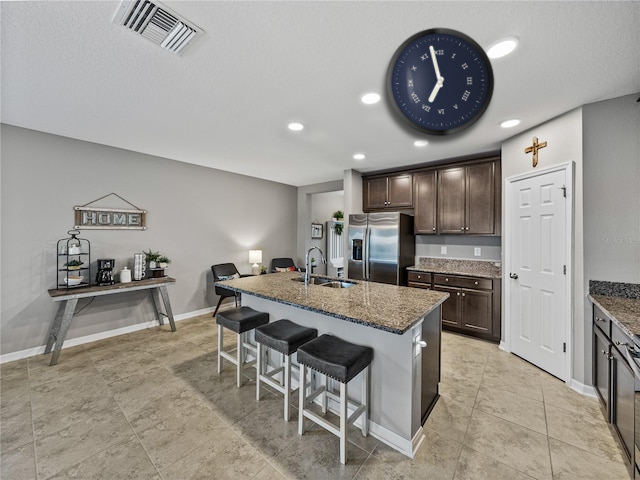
6:58
